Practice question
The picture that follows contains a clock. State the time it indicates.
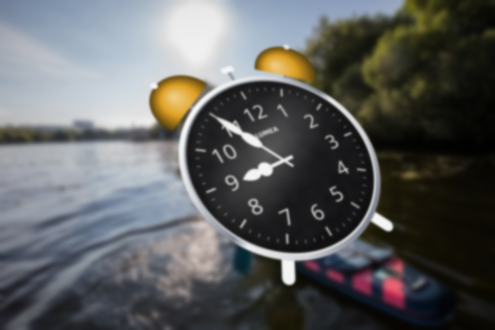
8:55
